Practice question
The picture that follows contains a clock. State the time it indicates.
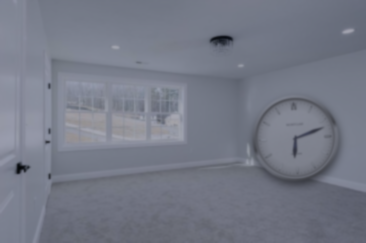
6:12
